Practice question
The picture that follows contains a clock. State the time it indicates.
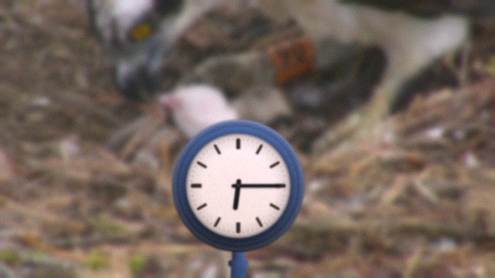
6:15
